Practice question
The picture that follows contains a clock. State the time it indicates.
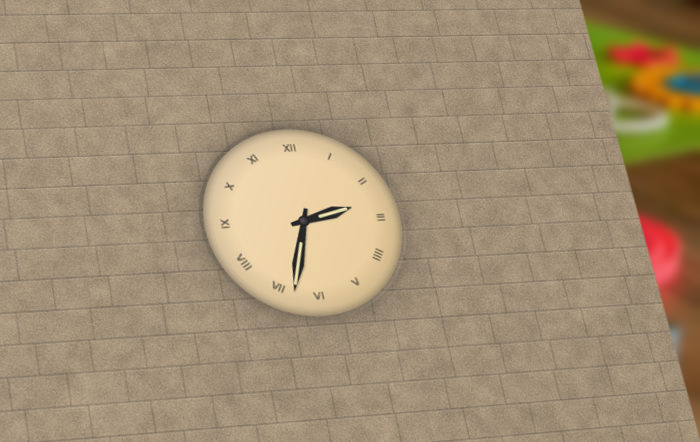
2:33
